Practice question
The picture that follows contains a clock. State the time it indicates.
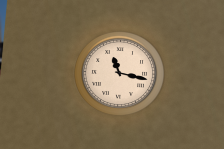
11:17
